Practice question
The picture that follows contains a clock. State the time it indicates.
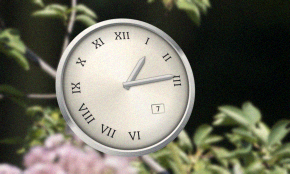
1:14
